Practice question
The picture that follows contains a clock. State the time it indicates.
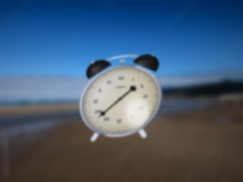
1:38
